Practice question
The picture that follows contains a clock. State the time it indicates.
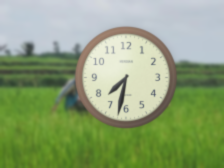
7:32
